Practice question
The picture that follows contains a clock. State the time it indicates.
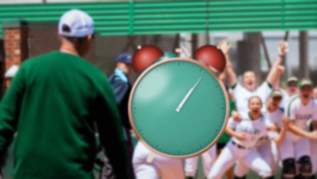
1:06
